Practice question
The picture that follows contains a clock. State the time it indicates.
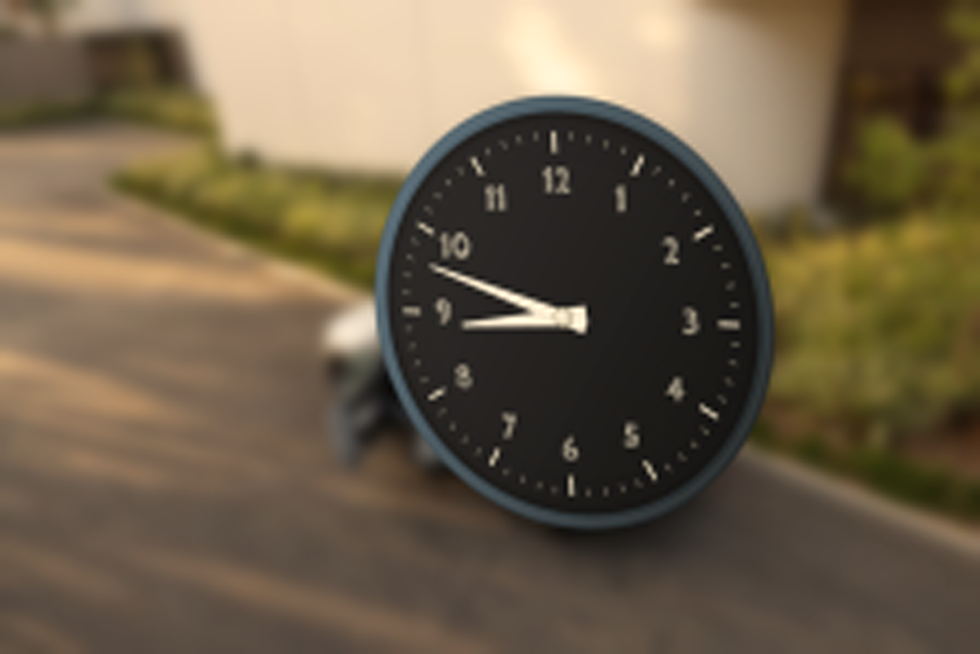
8:48
